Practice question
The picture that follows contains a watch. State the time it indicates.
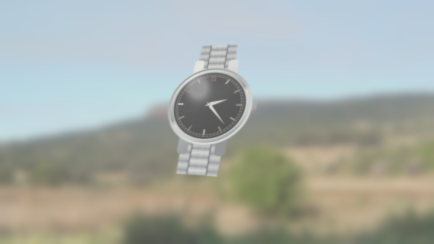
2:23
